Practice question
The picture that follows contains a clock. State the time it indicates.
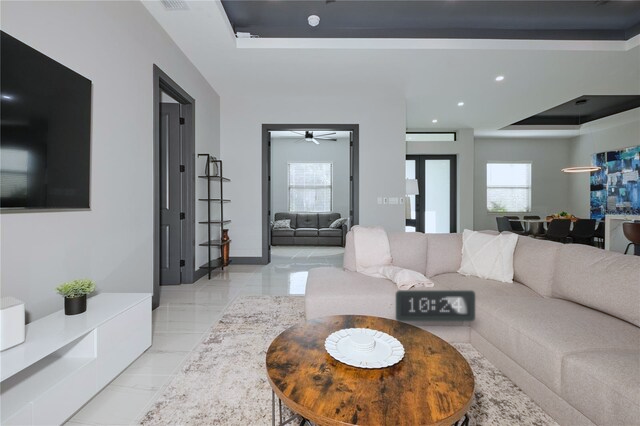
10:24
